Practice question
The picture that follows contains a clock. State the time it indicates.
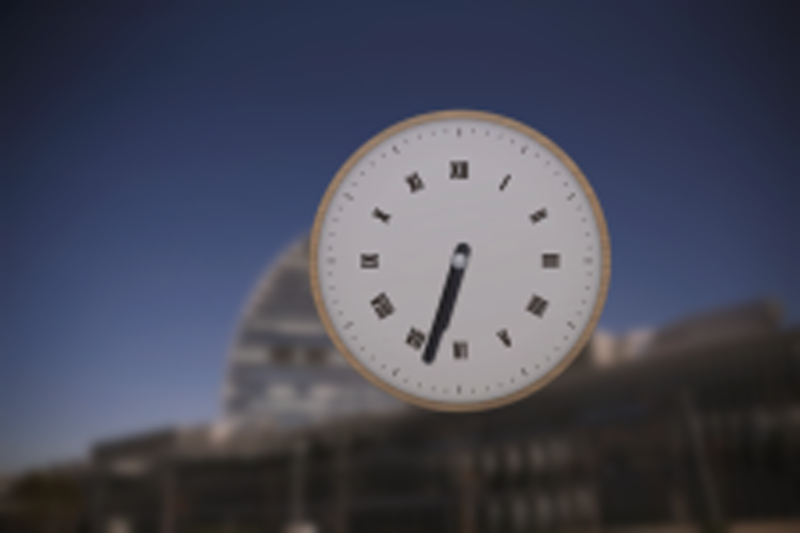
6:33
